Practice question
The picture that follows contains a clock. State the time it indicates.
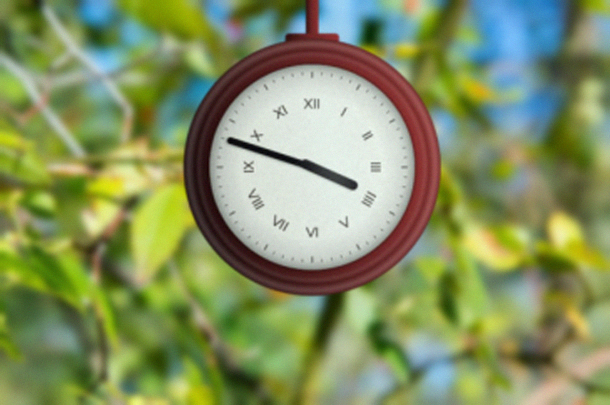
3:48
